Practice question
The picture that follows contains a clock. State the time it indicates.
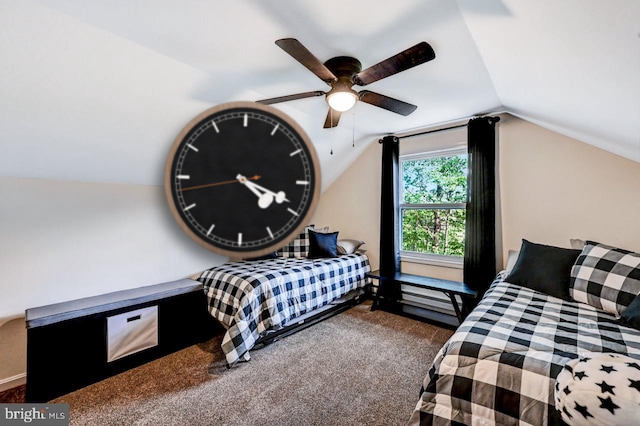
4:18:43
